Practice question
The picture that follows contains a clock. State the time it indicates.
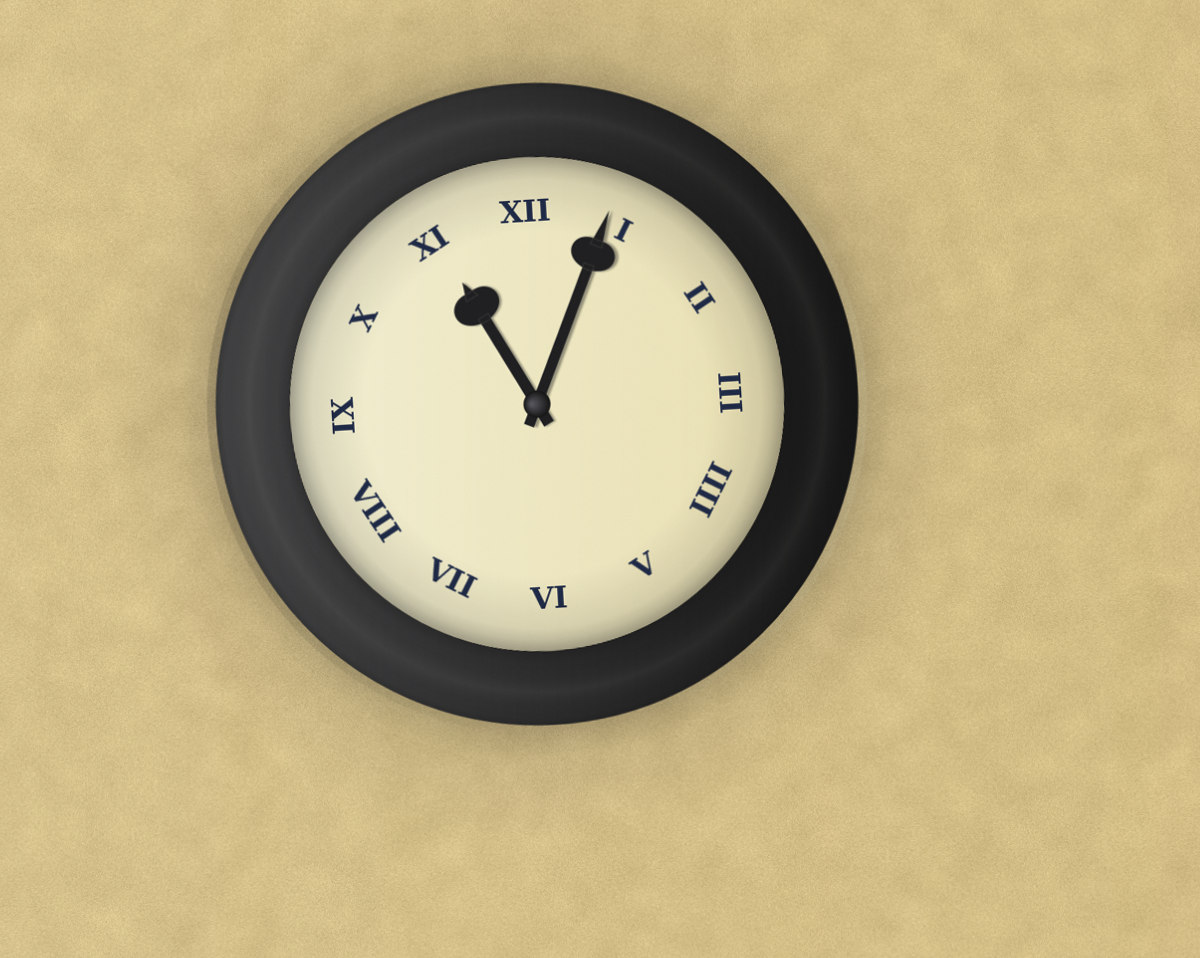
11:04
